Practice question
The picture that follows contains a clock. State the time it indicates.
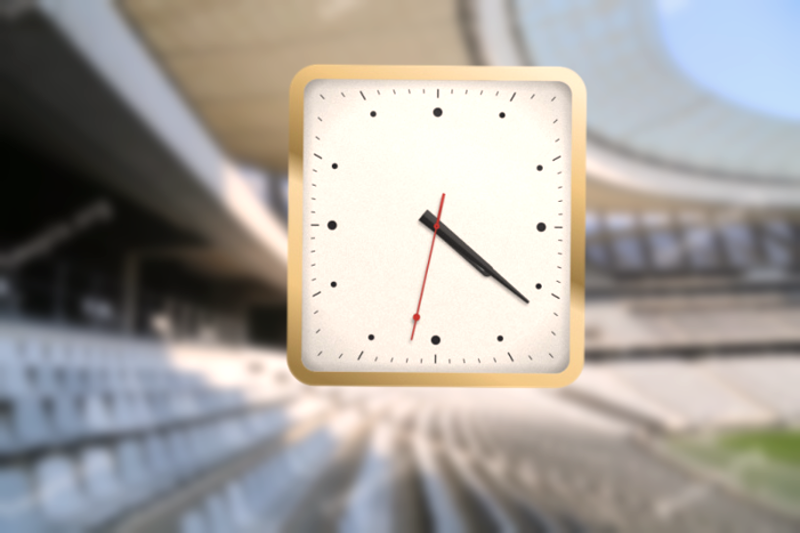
4:21:32
